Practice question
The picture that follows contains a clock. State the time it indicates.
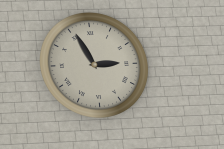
2:56
